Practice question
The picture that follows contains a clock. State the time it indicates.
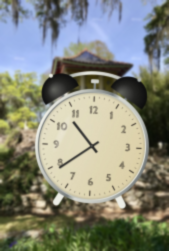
10:39
